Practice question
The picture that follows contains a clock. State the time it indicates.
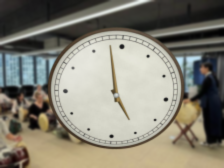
4:58
